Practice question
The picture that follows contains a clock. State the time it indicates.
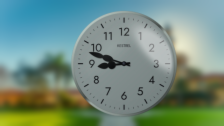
8:48
